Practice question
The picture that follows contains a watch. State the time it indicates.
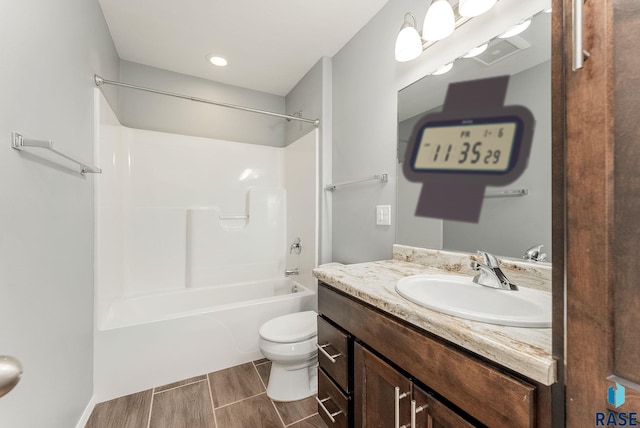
11:35:29
